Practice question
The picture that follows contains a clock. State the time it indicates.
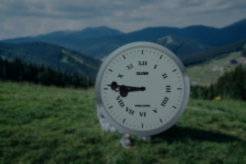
8:46
